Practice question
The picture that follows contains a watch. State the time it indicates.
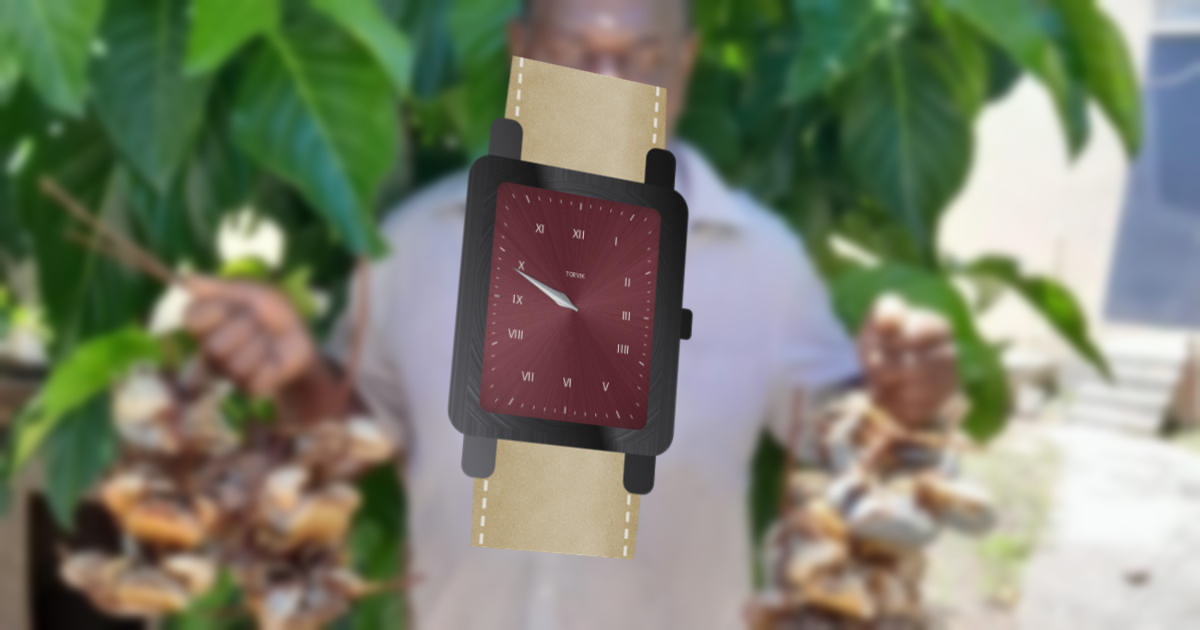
9:49
